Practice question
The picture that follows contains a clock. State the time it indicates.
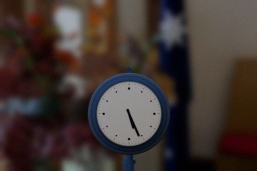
5:26
